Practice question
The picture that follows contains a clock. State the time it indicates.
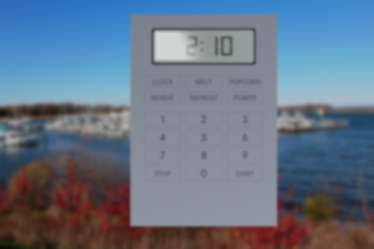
2:10
